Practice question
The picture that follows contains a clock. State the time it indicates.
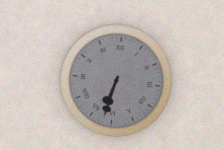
6:32
